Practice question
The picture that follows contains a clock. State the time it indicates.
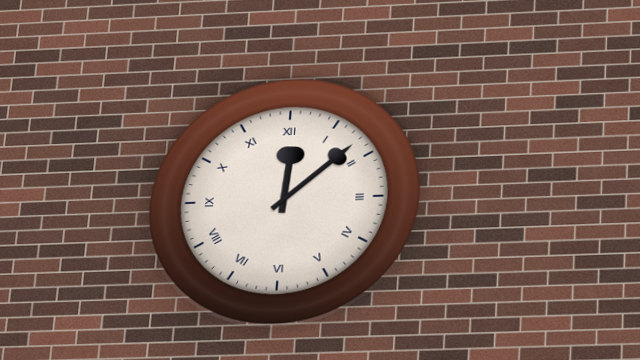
12:08
